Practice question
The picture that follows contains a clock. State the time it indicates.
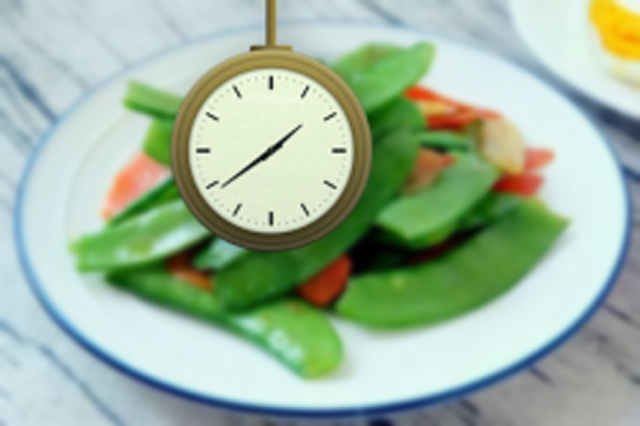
1:39
